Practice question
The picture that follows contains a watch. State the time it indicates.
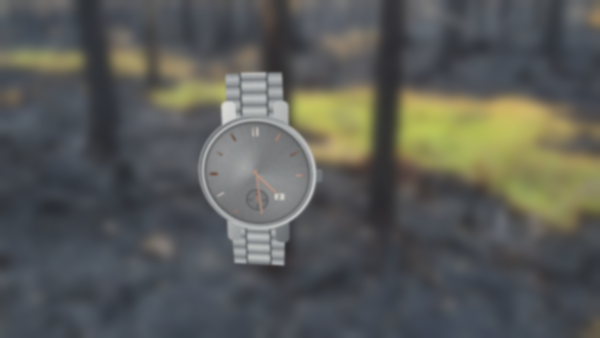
4:29
